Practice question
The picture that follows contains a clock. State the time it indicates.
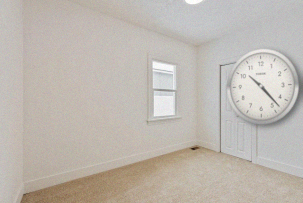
10:23
